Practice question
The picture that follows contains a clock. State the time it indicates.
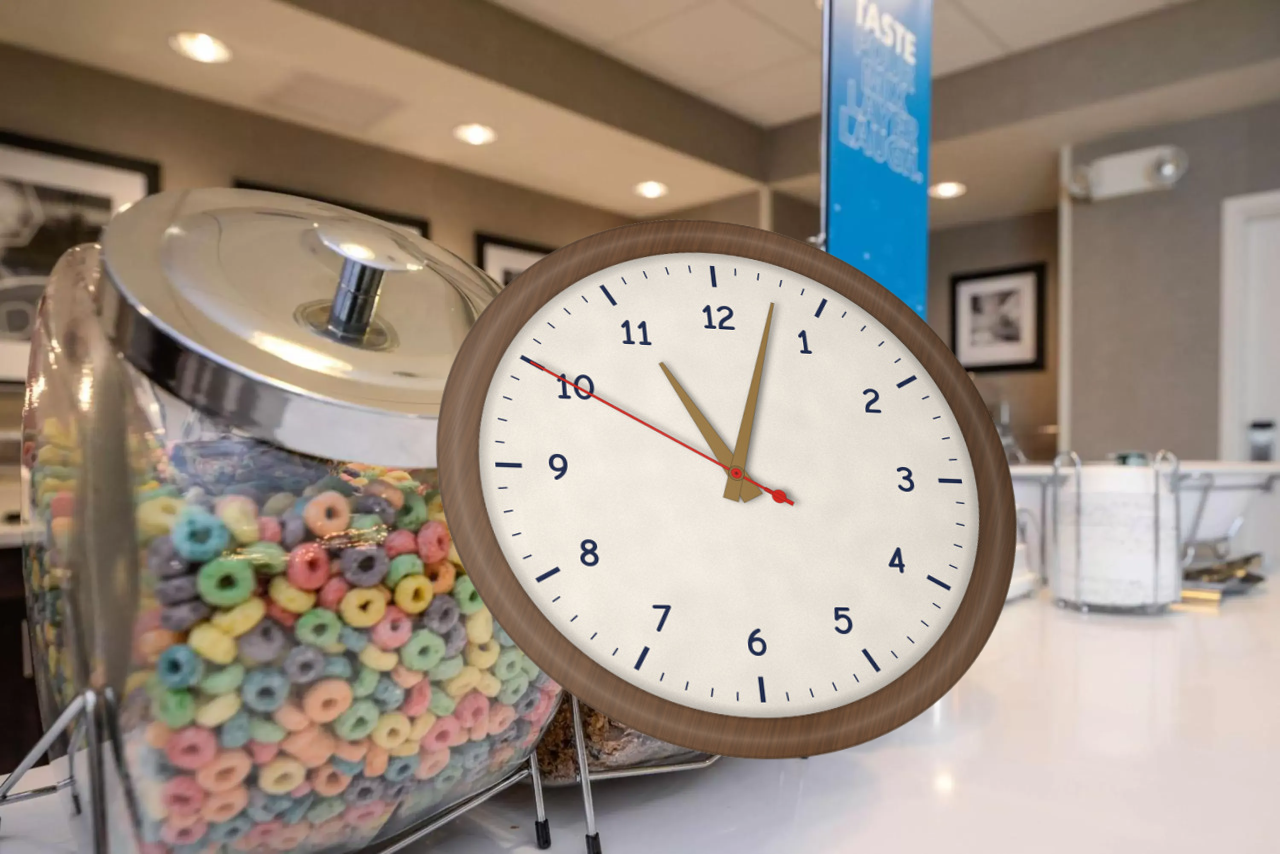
11:02:50
